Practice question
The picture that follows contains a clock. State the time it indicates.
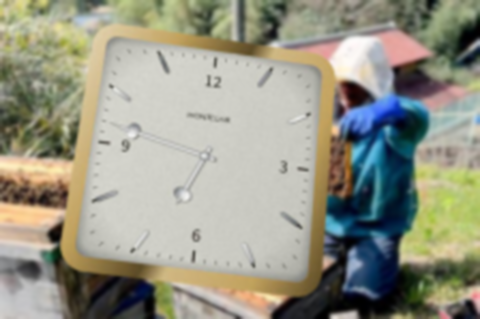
6:47
